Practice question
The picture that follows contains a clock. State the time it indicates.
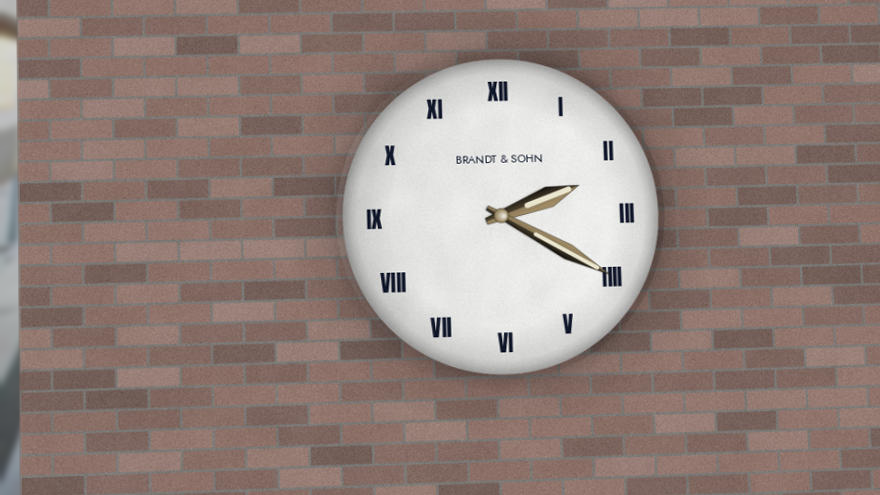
2:20
